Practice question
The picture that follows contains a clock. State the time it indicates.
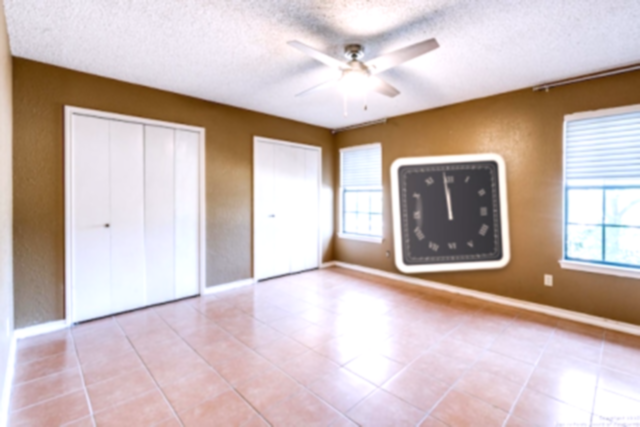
11:59
